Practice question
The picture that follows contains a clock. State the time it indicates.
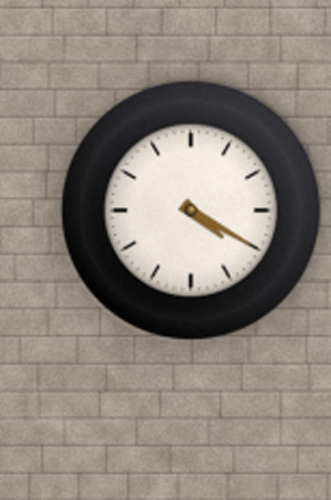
4:20
